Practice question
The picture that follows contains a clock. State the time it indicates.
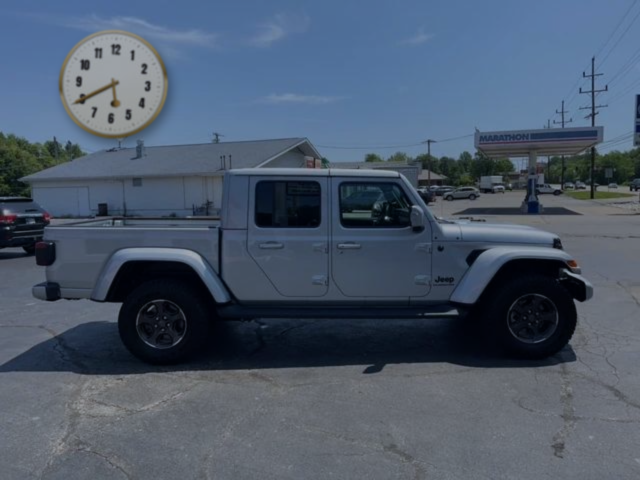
5:40
